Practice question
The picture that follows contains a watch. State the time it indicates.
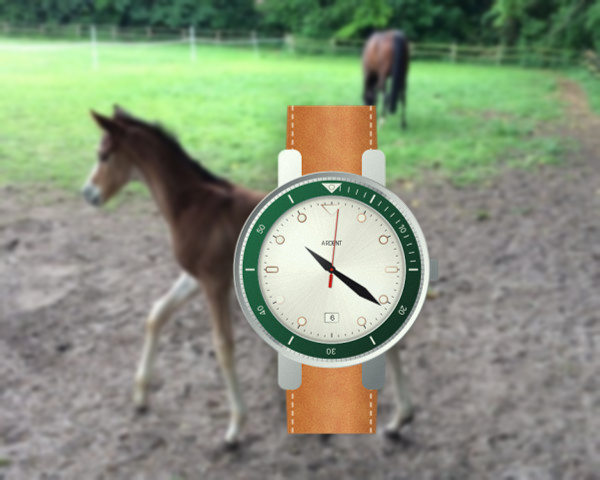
10:21:01
